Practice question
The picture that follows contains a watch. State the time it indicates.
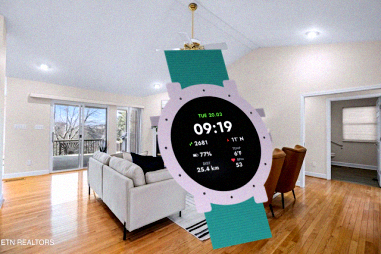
9:19
